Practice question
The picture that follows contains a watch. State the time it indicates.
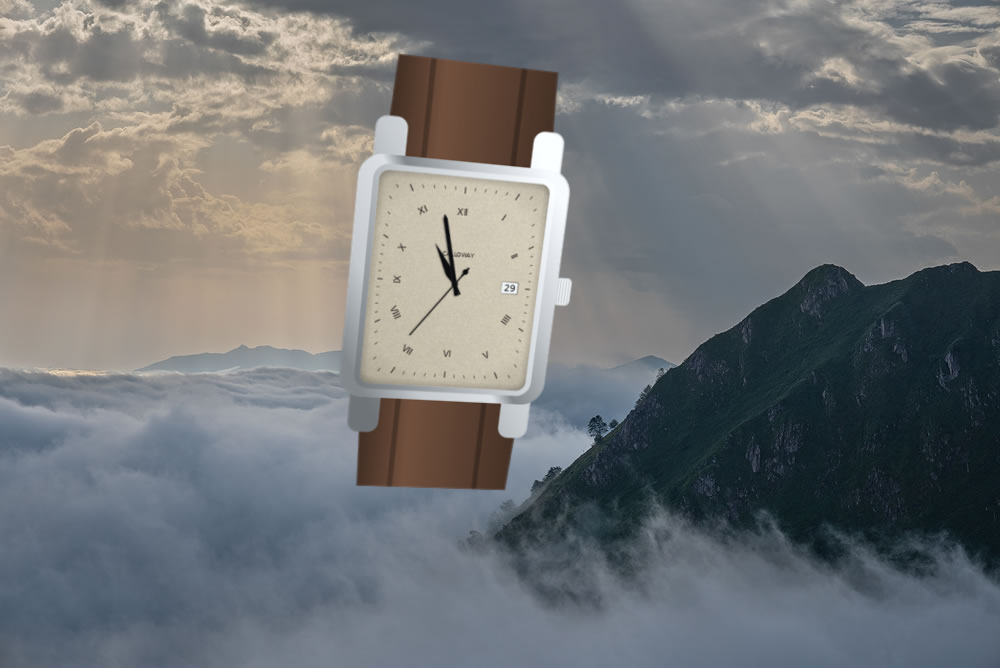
10:57:36
